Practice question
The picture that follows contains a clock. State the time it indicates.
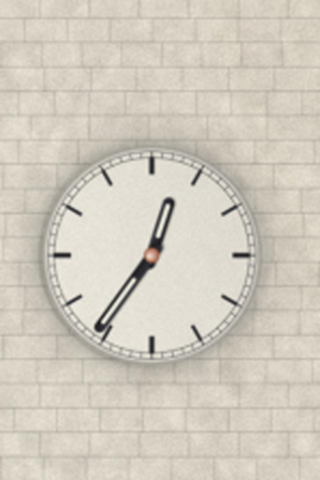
12:36
